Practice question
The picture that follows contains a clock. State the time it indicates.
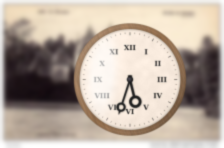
5:33
